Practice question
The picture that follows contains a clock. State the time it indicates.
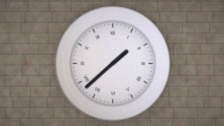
1:38
